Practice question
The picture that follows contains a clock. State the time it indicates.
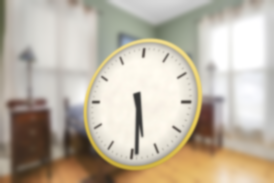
5:29
